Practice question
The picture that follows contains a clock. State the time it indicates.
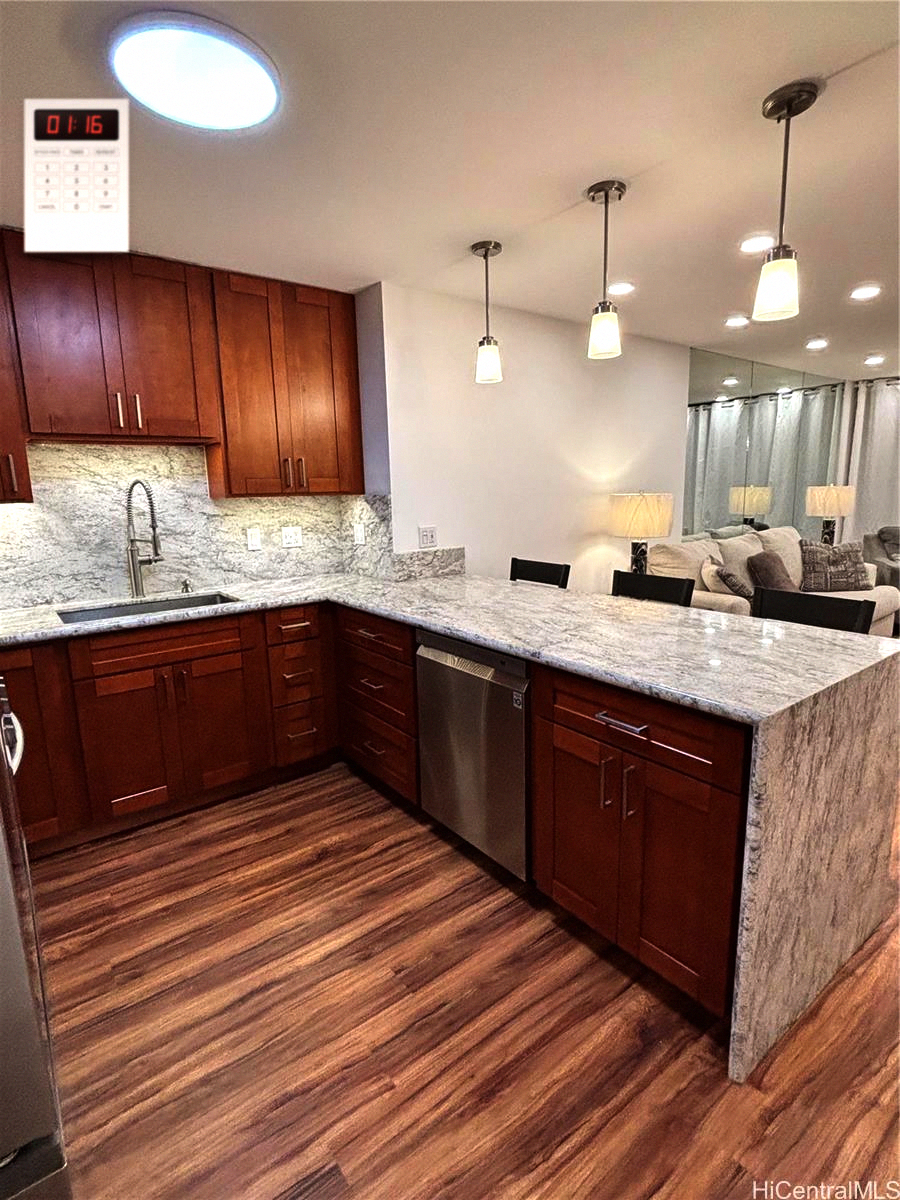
1:16
